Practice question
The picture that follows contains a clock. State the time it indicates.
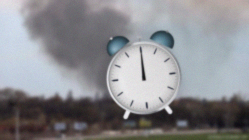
12:00
